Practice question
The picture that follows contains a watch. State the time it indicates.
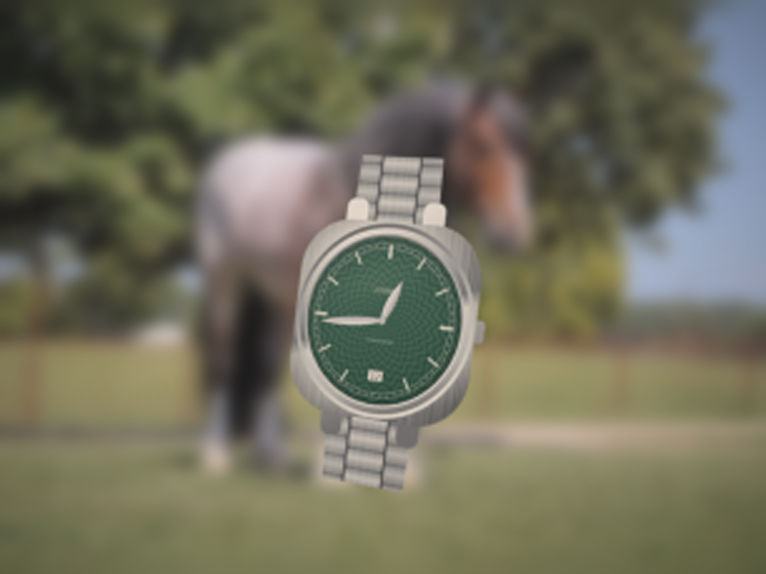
12:44
